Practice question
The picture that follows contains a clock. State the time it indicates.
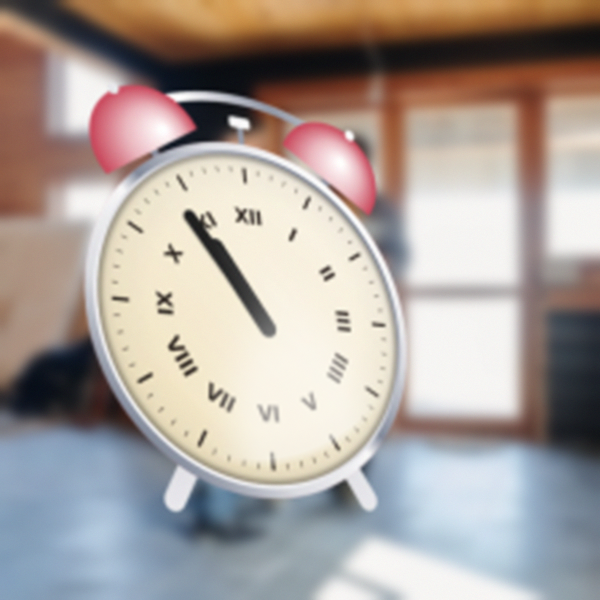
10:54
